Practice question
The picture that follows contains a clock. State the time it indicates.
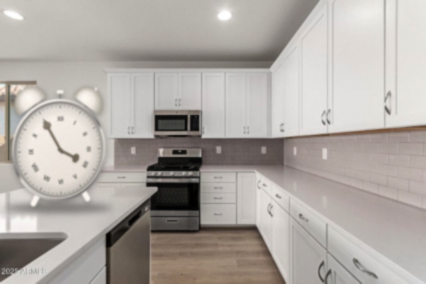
3:55
